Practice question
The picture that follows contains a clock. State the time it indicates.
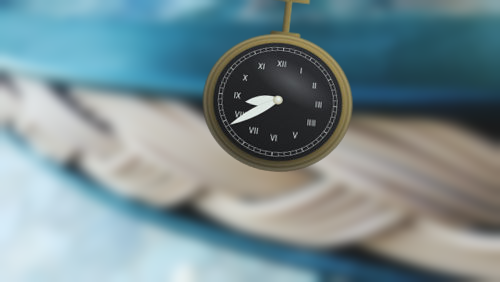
8:39
